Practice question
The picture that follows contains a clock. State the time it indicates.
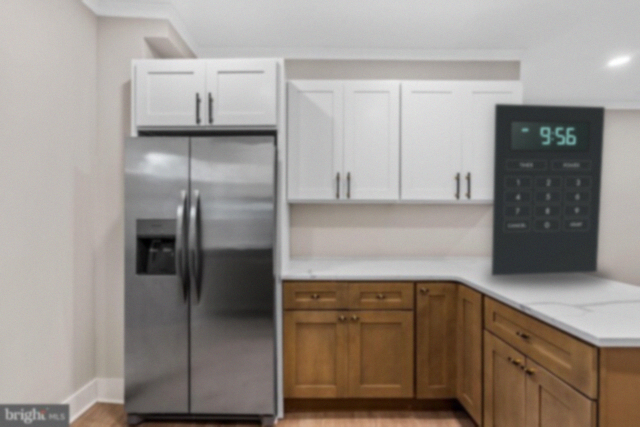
9:56
